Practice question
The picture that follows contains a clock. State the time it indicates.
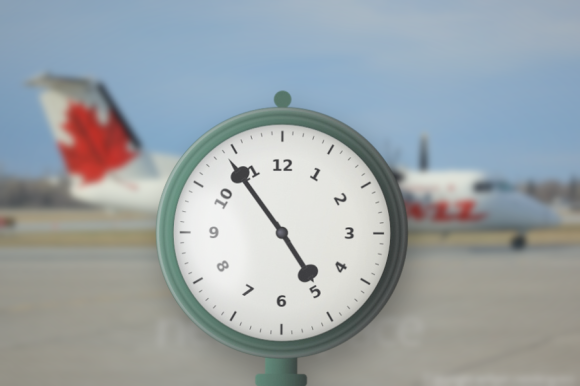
4:54
